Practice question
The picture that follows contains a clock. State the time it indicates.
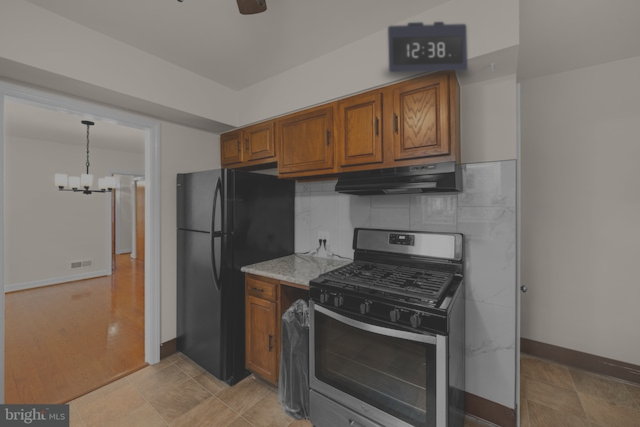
12:38
